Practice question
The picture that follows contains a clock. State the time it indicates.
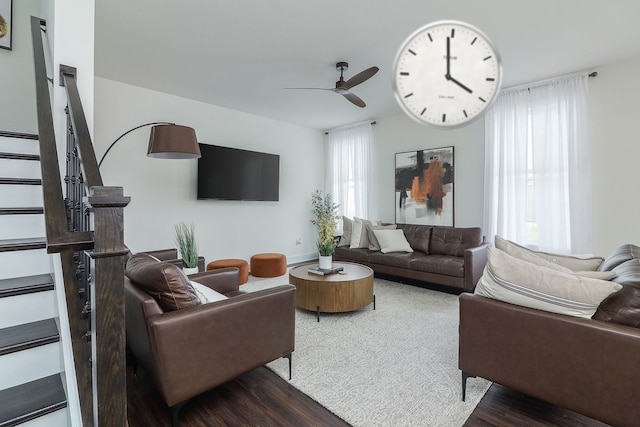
3:59
